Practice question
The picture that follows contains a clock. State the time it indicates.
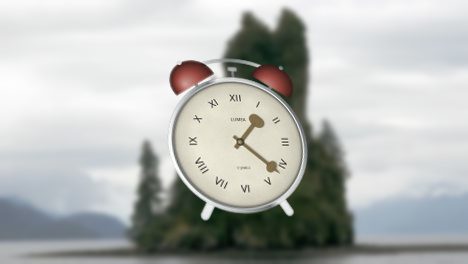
1:22
